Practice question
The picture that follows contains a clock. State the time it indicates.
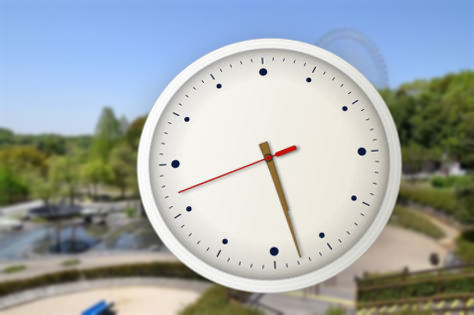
5:27:42
